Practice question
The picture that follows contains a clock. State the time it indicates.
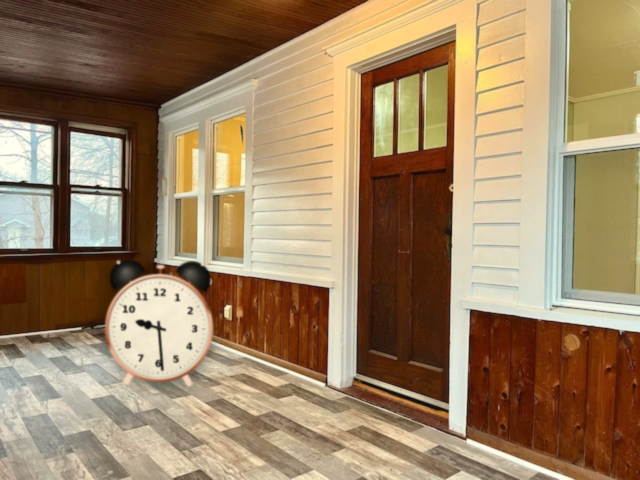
9:29
